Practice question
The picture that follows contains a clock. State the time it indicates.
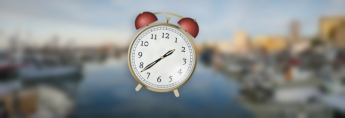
1:38
